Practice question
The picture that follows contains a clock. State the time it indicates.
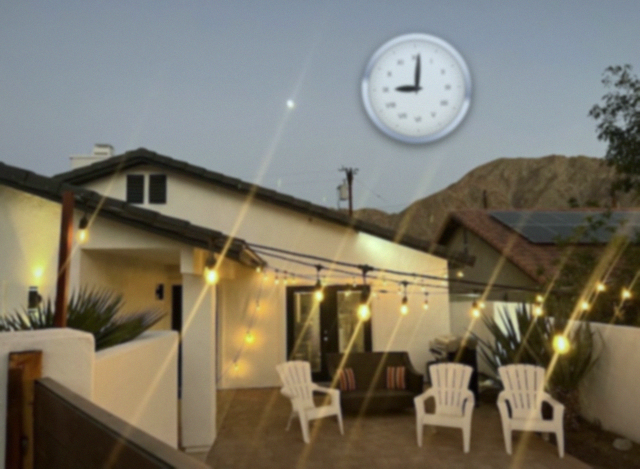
9:01
